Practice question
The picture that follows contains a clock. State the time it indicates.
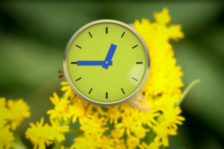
12:45
